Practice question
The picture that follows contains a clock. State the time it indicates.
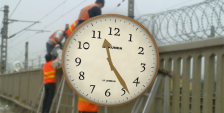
11:24
